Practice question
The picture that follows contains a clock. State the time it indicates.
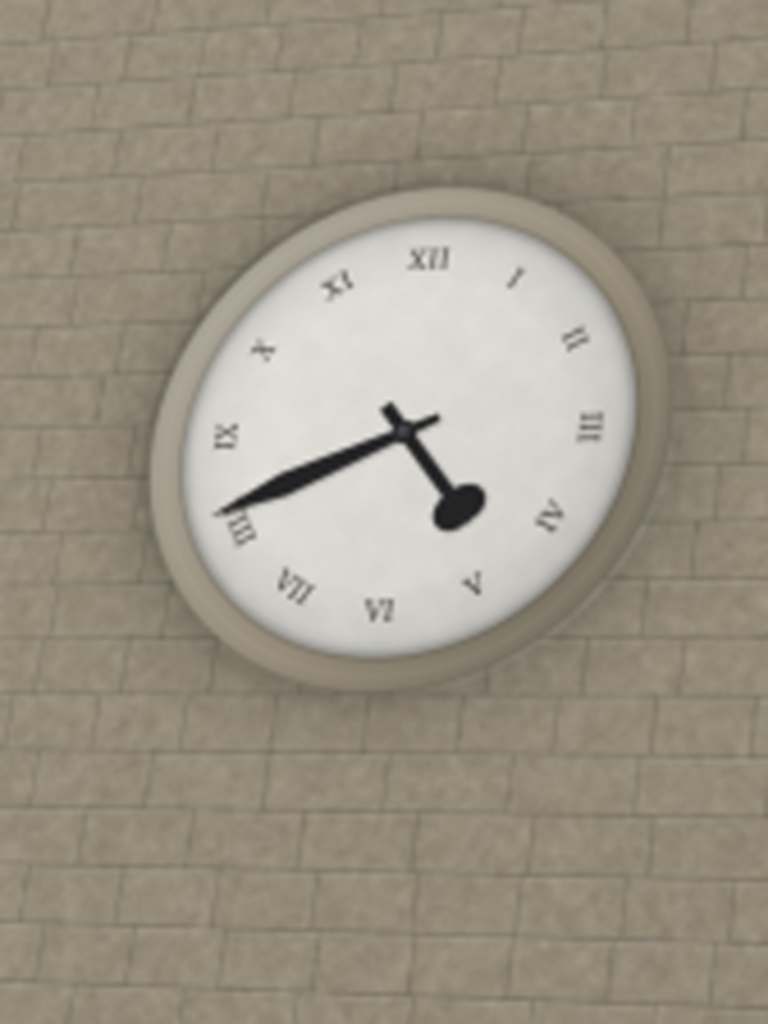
4:41
